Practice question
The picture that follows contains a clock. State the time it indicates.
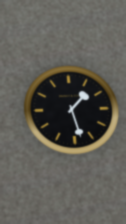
1:28
